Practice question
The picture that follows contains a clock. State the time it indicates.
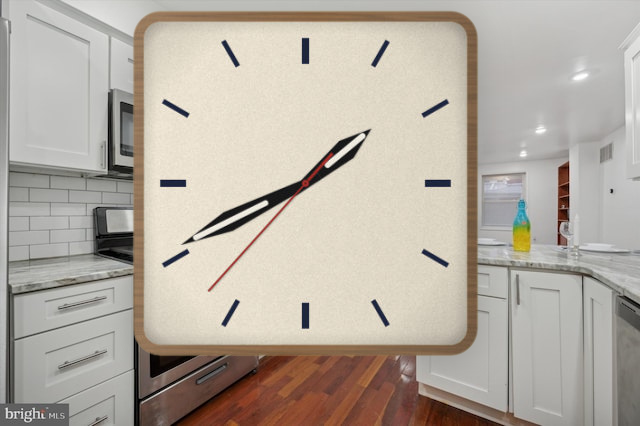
1:40:37
